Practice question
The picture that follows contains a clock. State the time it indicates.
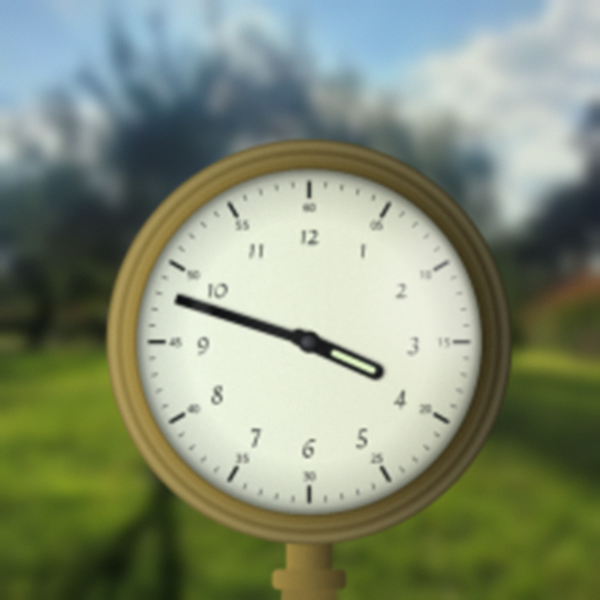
3:48
